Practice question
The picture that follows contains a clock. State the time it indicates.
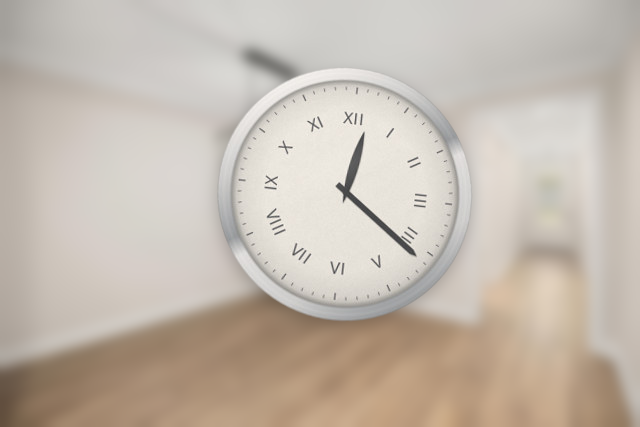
12:21
